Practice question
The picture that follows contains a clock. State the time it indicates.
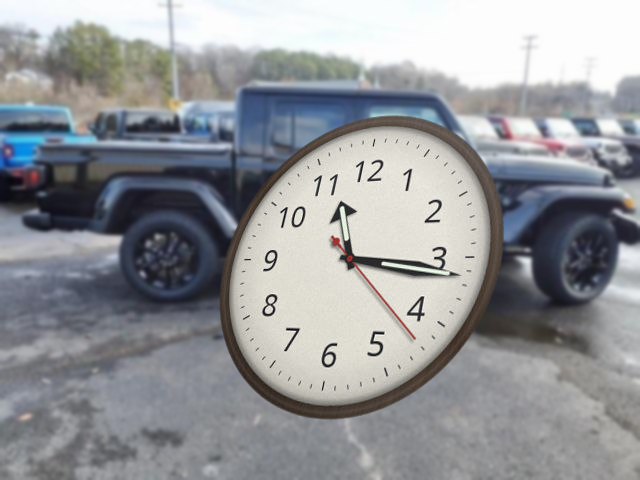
11:16:22
